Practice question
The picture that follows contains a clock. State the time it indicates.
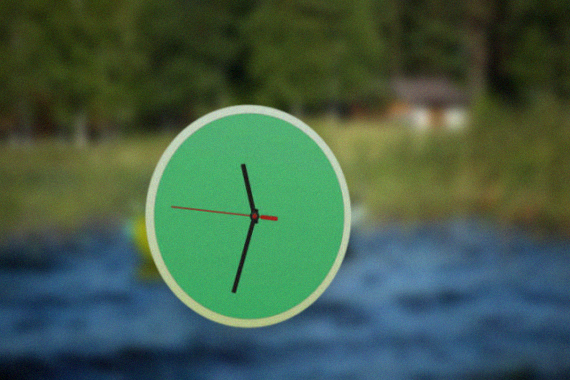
11:32:46
